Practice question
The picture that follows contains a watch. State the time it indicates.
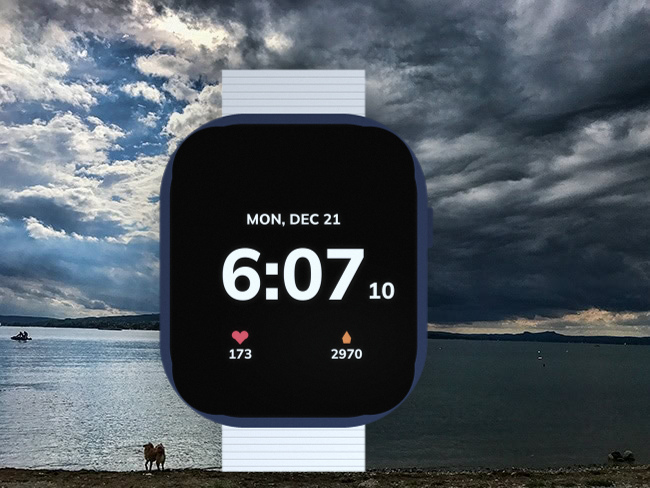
6:07:10
